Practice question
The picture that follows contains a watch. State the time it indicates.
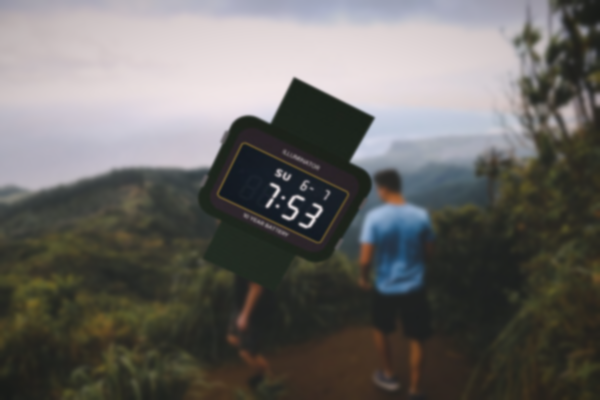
7:53
